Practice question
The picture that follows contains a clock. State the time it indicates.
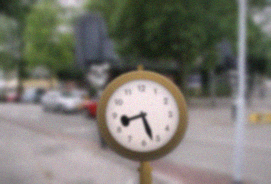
8:27
